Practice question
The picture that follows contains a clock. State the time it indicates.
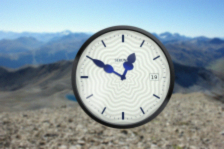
12:50
